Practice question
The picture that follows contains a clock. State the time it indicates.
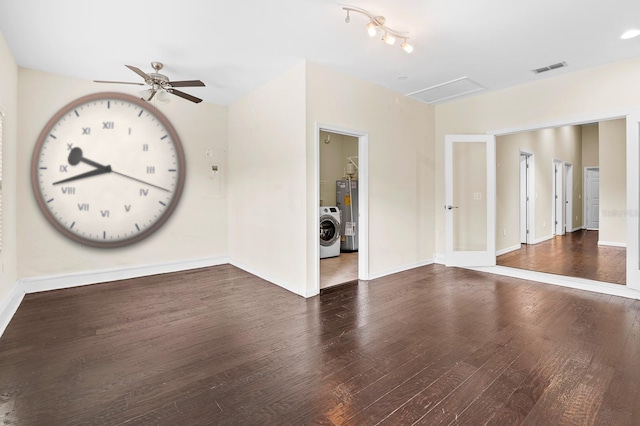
9:42:18
